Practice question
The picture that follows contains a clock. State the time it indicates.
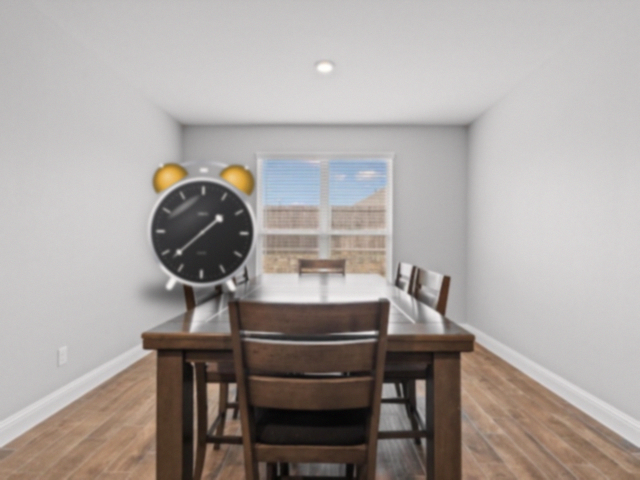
1:38
